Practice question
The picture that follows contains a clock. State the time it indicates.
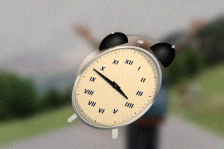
3:48
